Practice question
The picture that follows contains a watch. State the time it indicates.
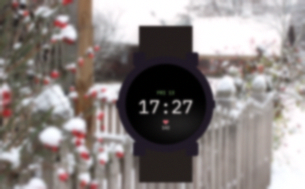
17:27
